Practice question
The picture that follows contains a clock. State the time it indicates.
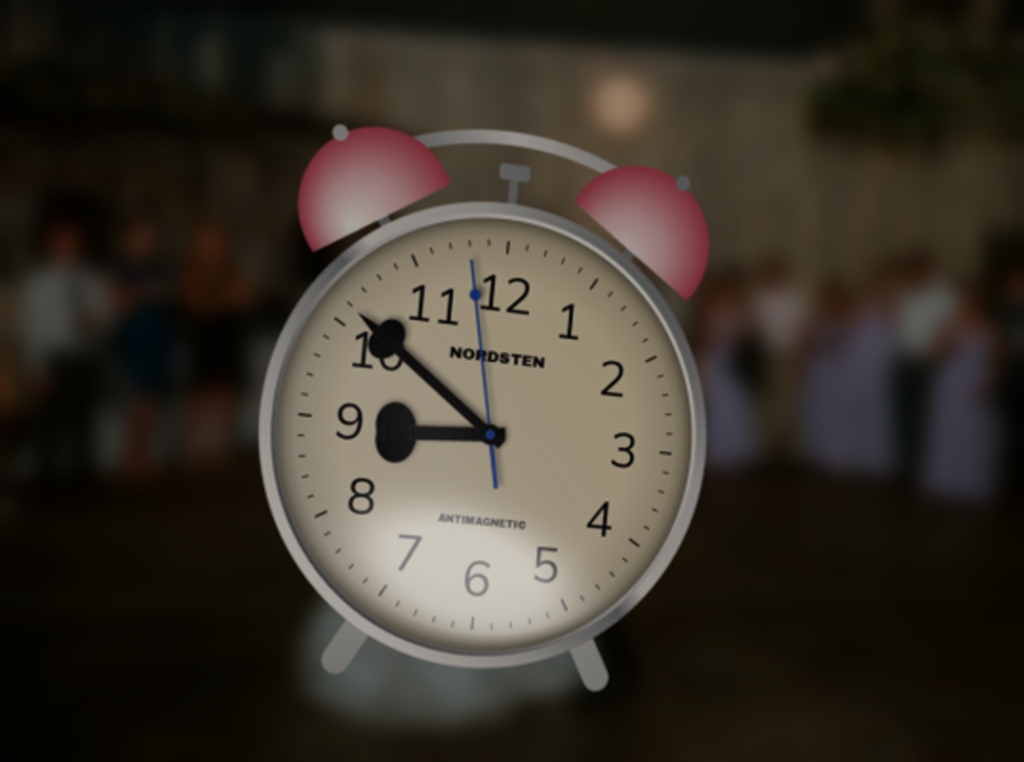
8:50:58
